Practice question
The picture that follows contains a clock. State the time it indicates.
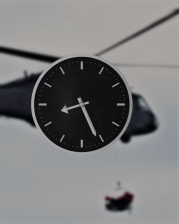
8:26
